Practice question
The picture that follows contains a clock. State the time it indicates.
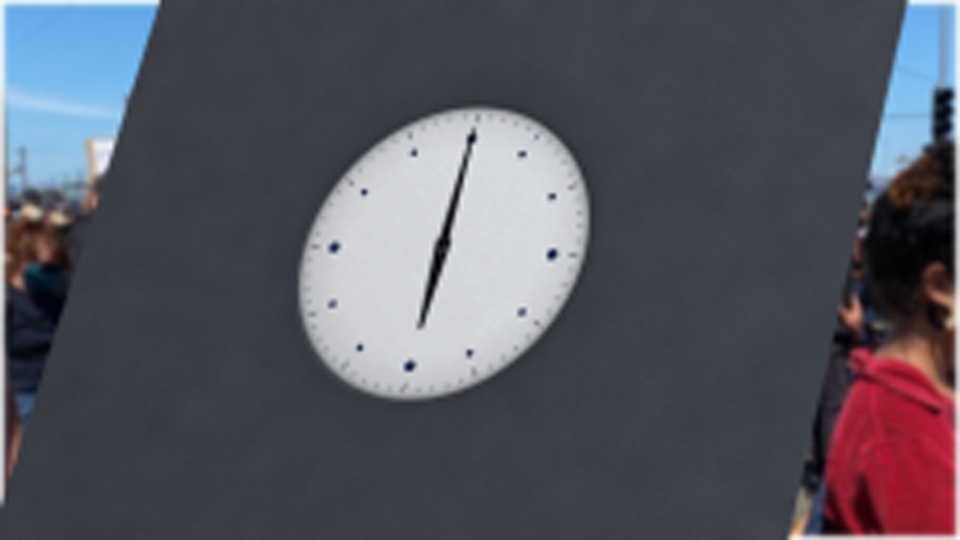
6:00
